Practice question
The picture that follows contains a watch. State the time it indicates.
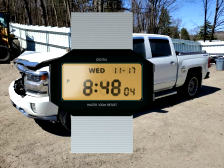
8:48:04
